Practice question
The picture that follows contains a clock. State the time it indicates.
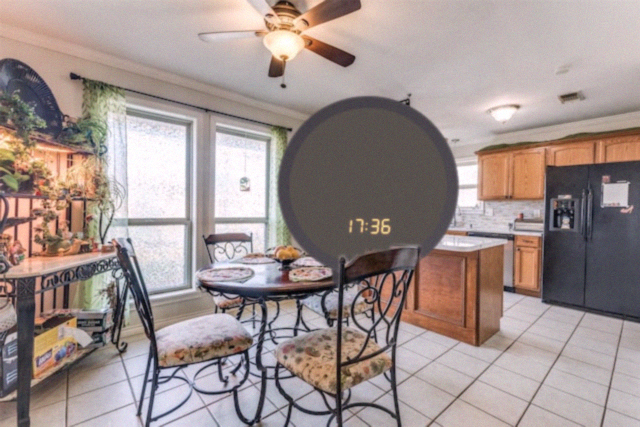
17:36
